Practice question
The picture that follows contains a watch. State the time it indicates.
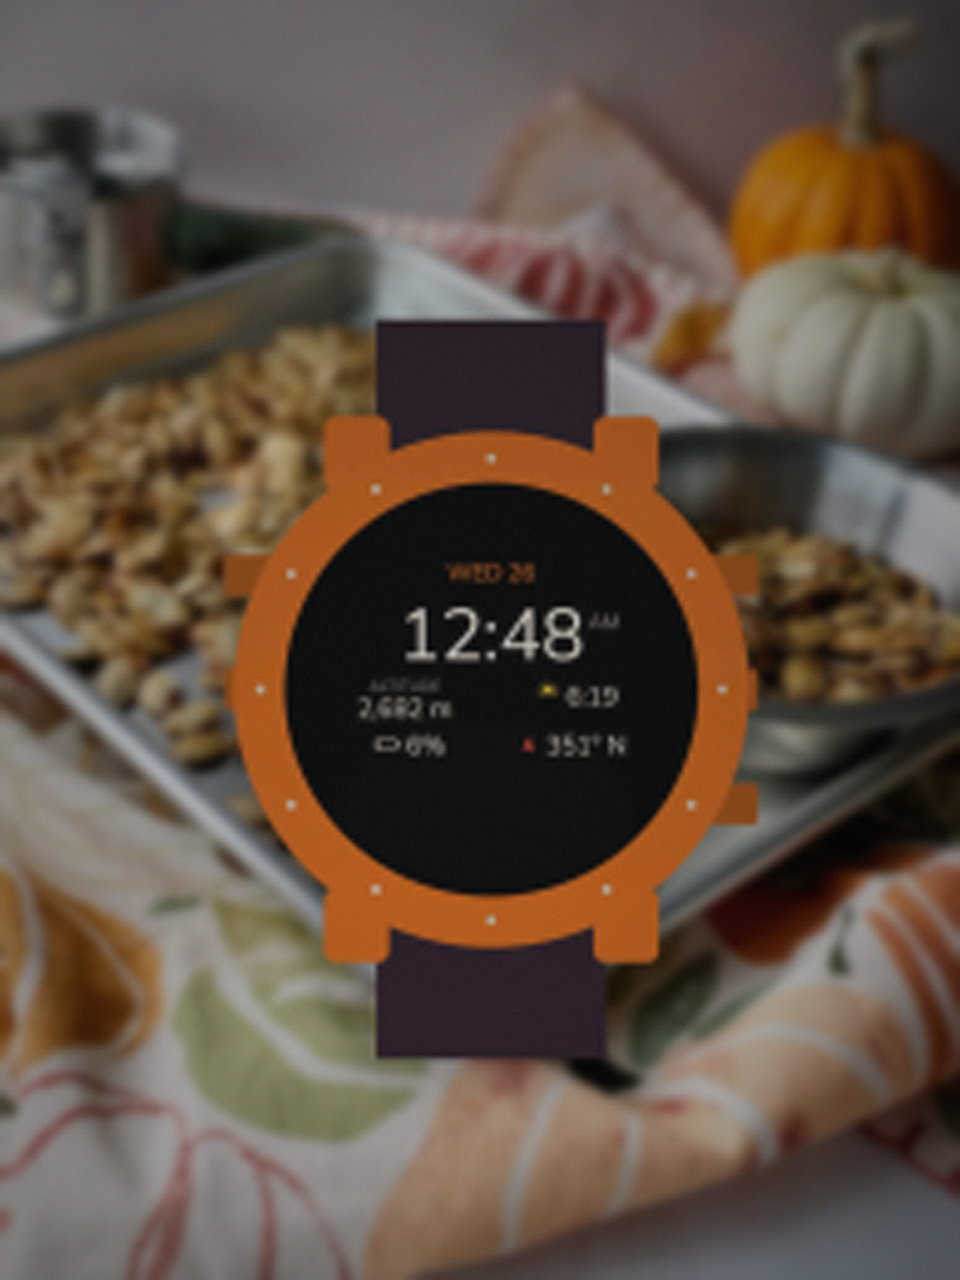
12:48
